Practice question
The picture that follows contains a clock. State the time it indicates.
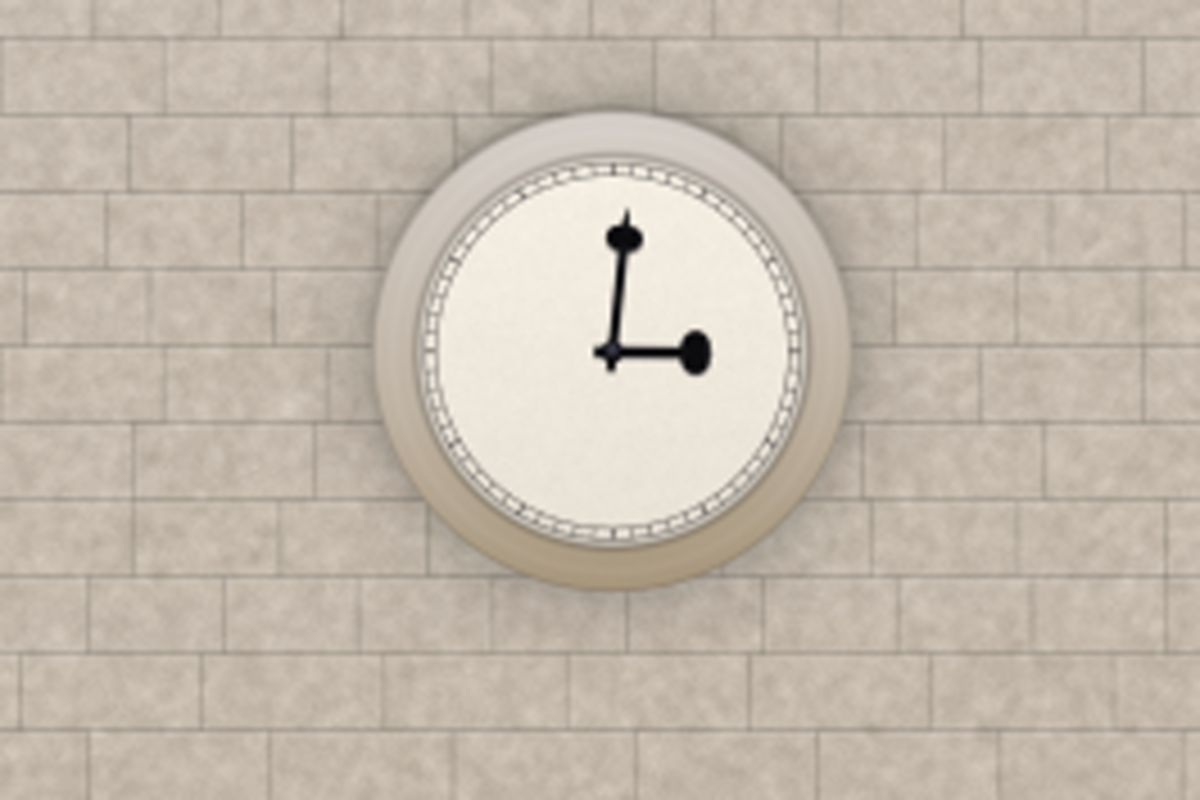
3:01
